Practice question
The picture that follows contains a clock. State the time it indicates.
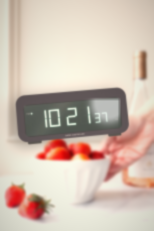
10:21
